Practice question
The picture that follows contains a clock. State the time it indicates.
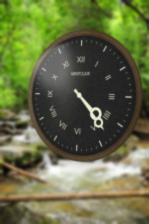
4:23
